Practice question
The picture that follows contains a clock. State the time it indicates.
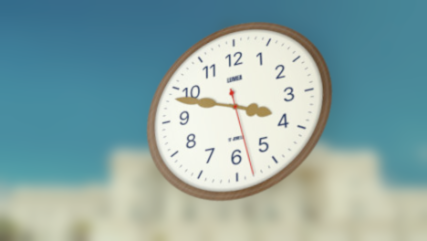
3:48:28
